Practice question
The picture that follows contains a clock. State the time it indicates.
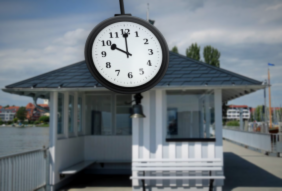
10:00
